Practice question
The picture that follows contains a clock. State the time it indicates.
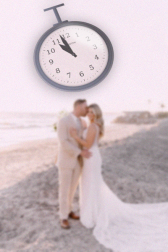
10:58
